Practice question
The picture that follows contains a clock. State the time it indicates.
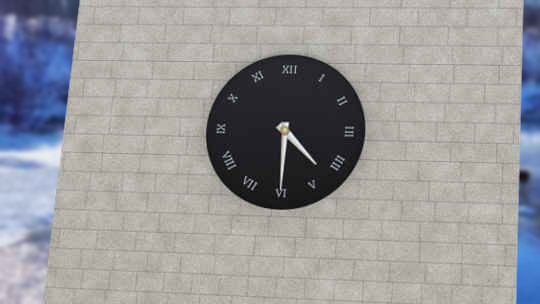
4:30
